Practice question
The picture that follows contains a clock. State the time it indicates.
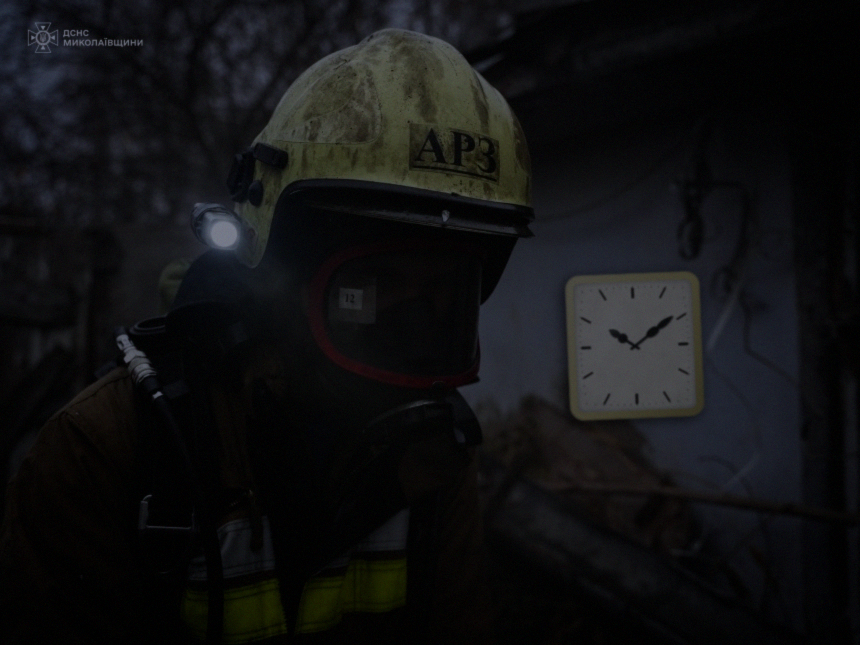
10:09
